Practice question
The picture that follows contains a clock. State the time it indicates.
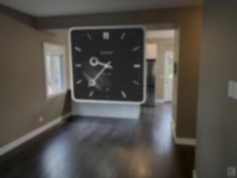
9:37
